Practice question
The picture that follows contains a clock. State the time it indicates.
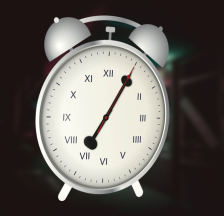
7:05:05
